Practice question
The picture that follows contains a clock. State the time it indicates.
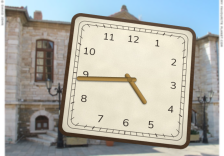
4:44
